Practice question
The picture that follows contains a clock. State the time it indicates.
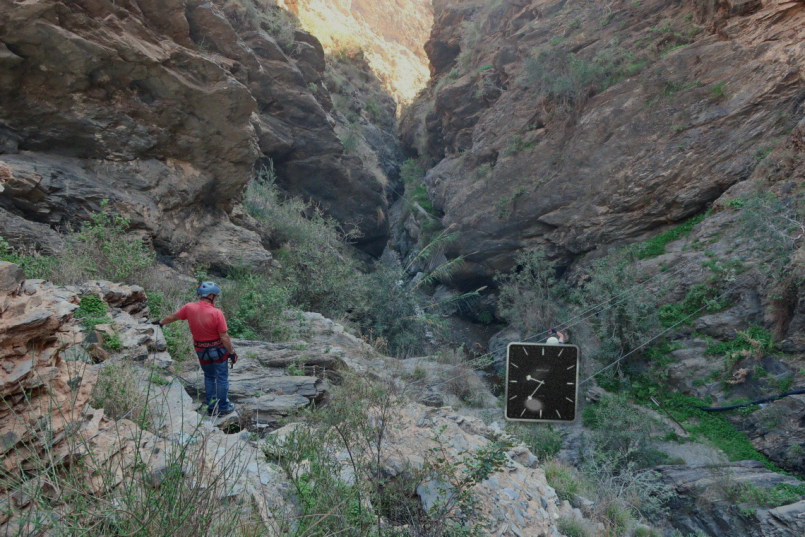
9:36
